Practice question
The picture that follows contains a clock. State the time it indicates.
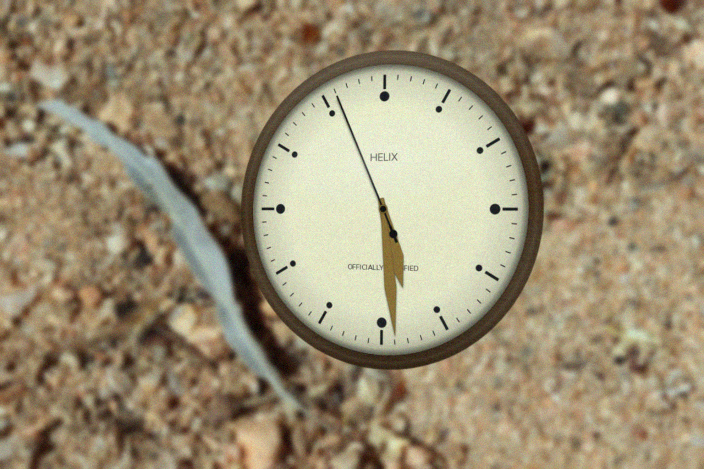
5:28:56
